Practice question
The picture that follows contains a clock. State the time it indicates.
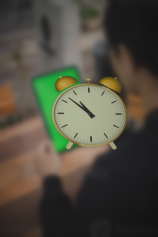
10:52
